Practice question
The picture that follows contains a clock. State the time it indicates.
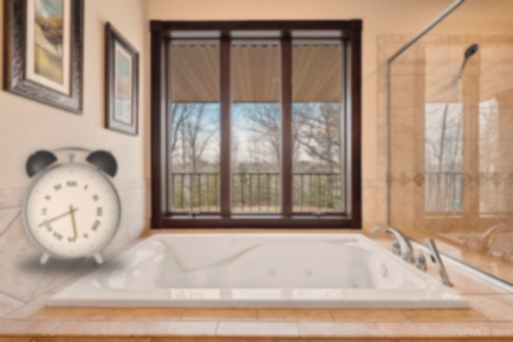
5:41
